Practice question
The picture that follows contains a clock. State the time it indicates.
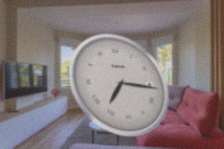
7:16
